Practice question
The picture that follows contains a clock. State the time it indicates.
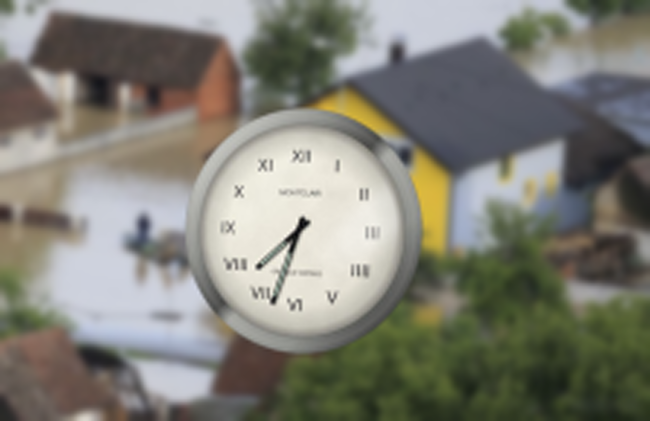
7:33
